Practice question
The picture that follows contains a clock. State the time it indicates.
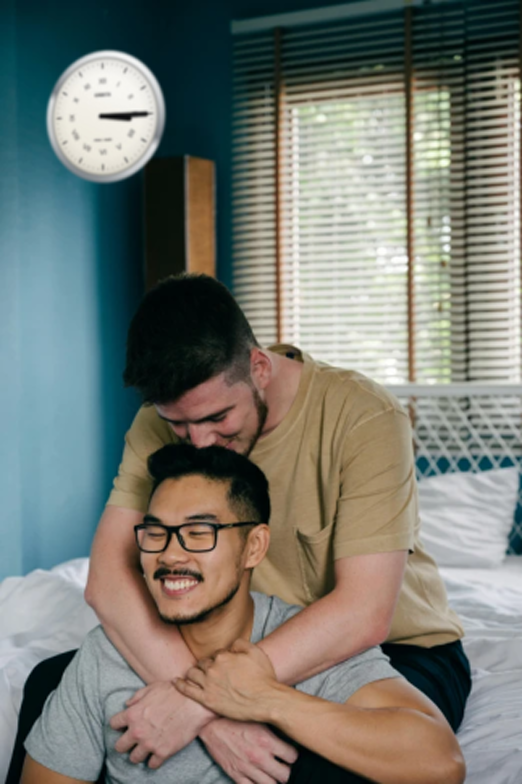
3:15
